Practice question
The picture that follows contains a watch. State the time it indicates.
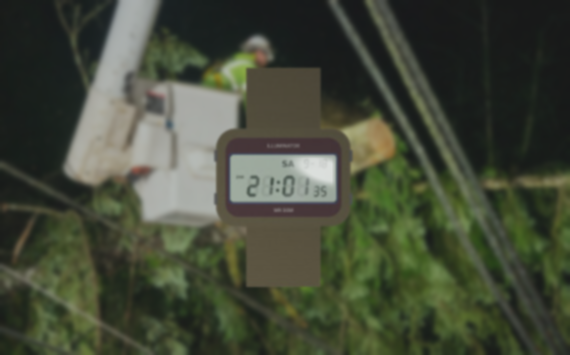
21:01
